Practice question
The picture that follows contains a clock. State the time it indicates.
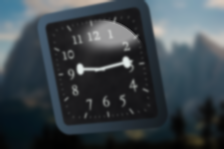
9:14
